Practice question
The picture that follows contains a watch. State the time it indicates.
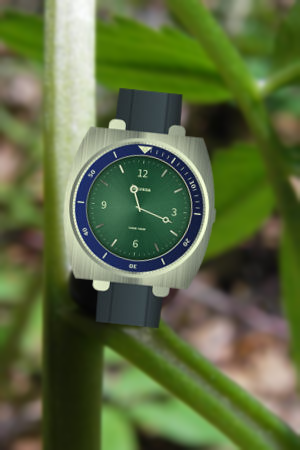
11:18
